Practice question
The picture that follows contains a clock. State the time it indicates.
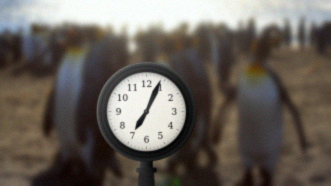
7:04
